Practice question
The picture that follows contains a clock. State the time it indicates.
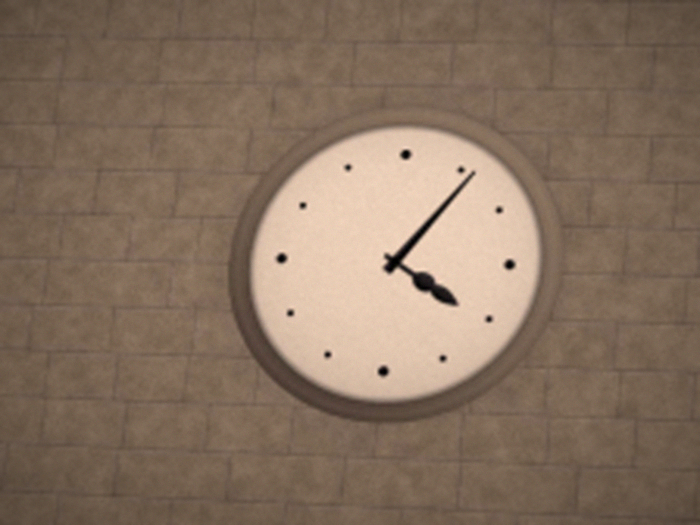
4:06
